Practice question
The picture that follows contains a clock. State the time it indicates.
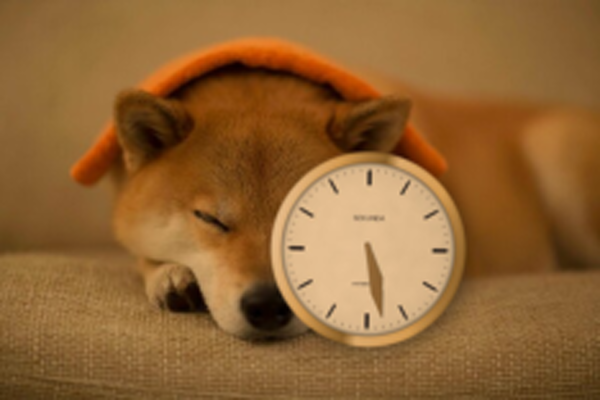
5:28
